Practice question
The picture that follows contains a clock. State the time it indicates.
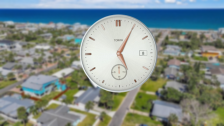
5:05
